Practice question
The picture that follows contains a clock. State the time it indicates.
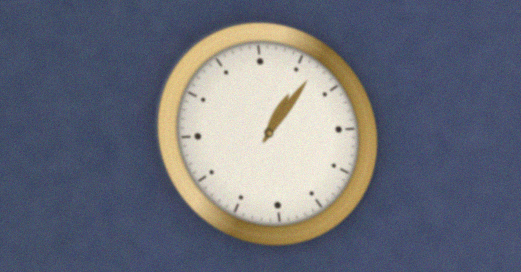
1:07
